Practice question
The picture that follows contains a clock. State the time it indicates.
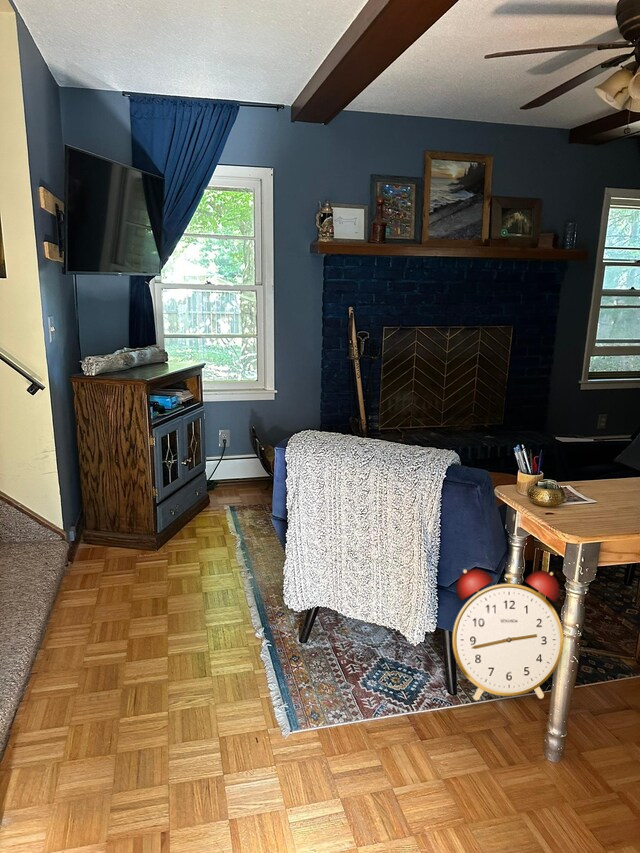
2:43
